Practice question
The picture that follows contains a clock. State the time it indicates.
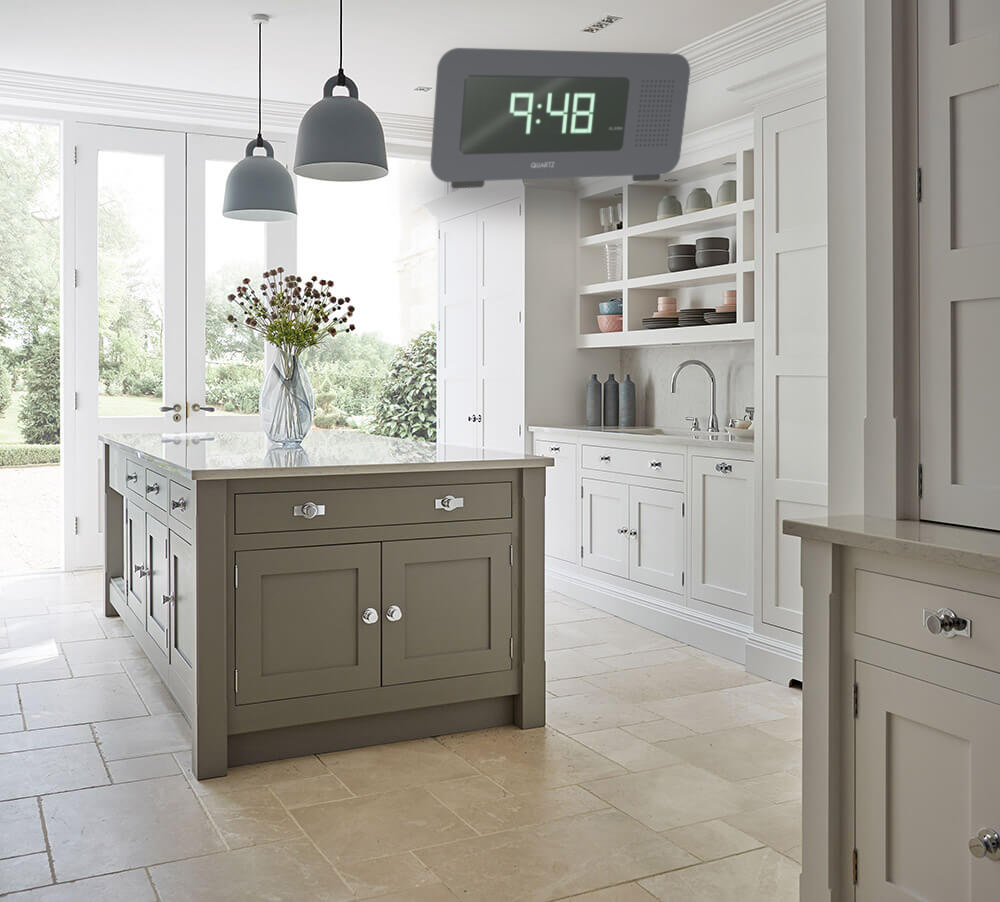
9:48
